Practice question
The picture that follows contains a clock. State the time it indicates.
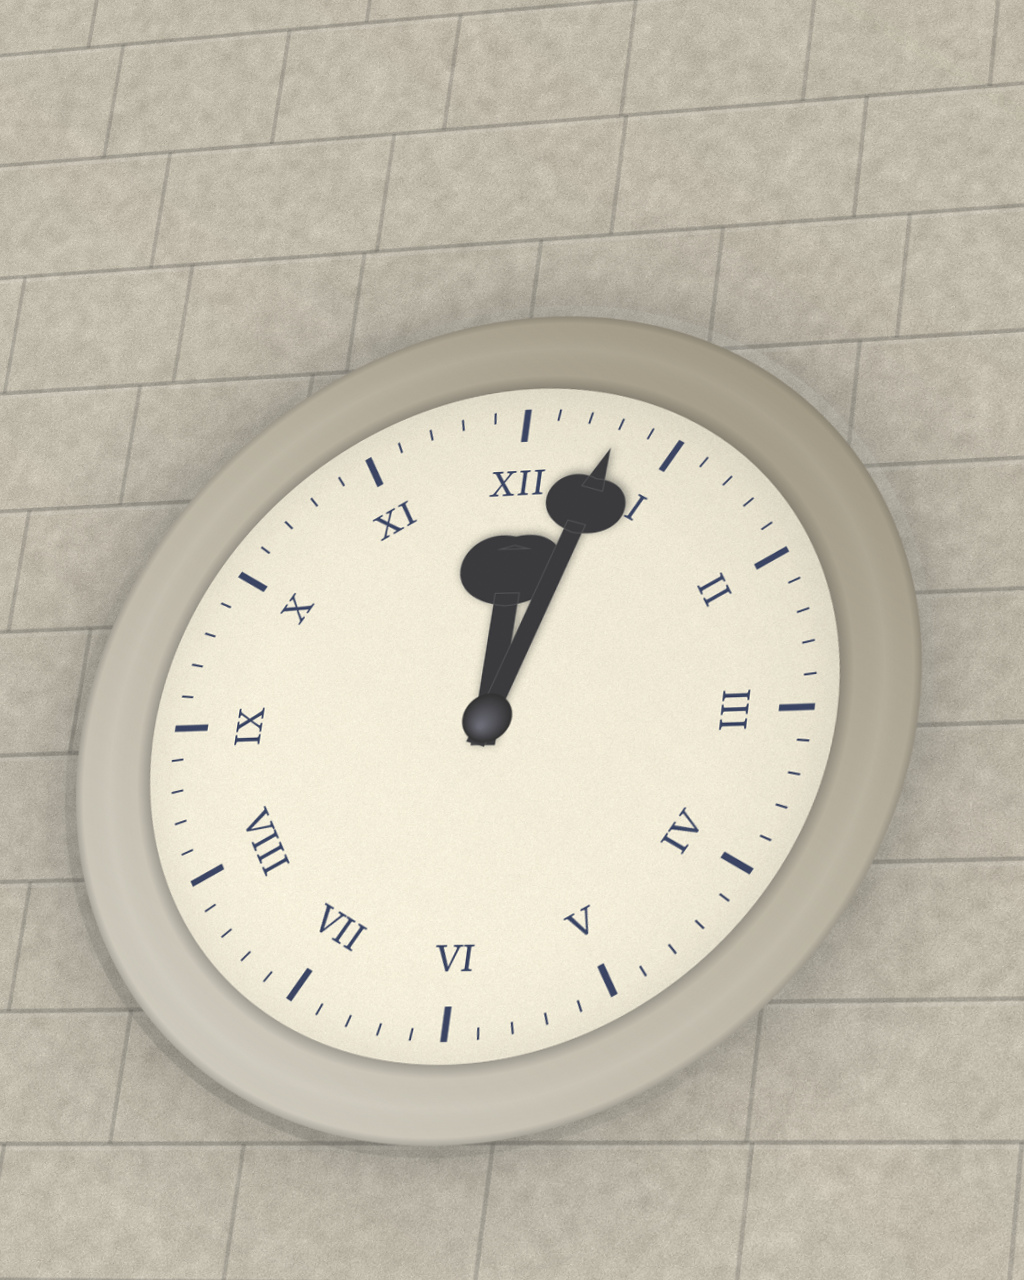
12:03
